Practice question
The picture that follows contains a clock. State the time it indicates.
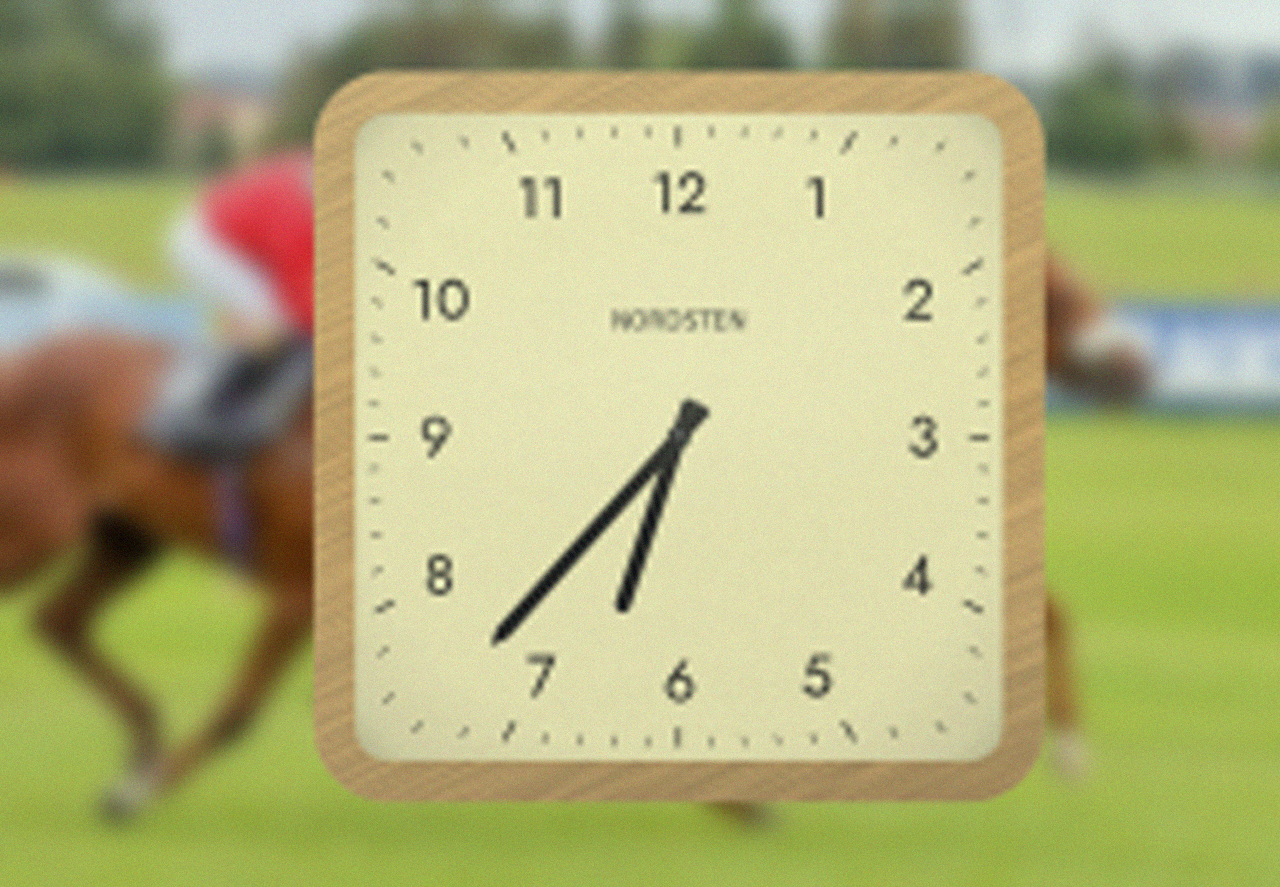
6:37
